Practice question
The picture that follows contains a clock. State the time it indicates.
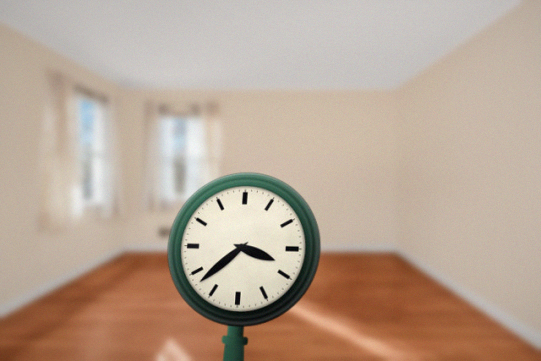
3:38
